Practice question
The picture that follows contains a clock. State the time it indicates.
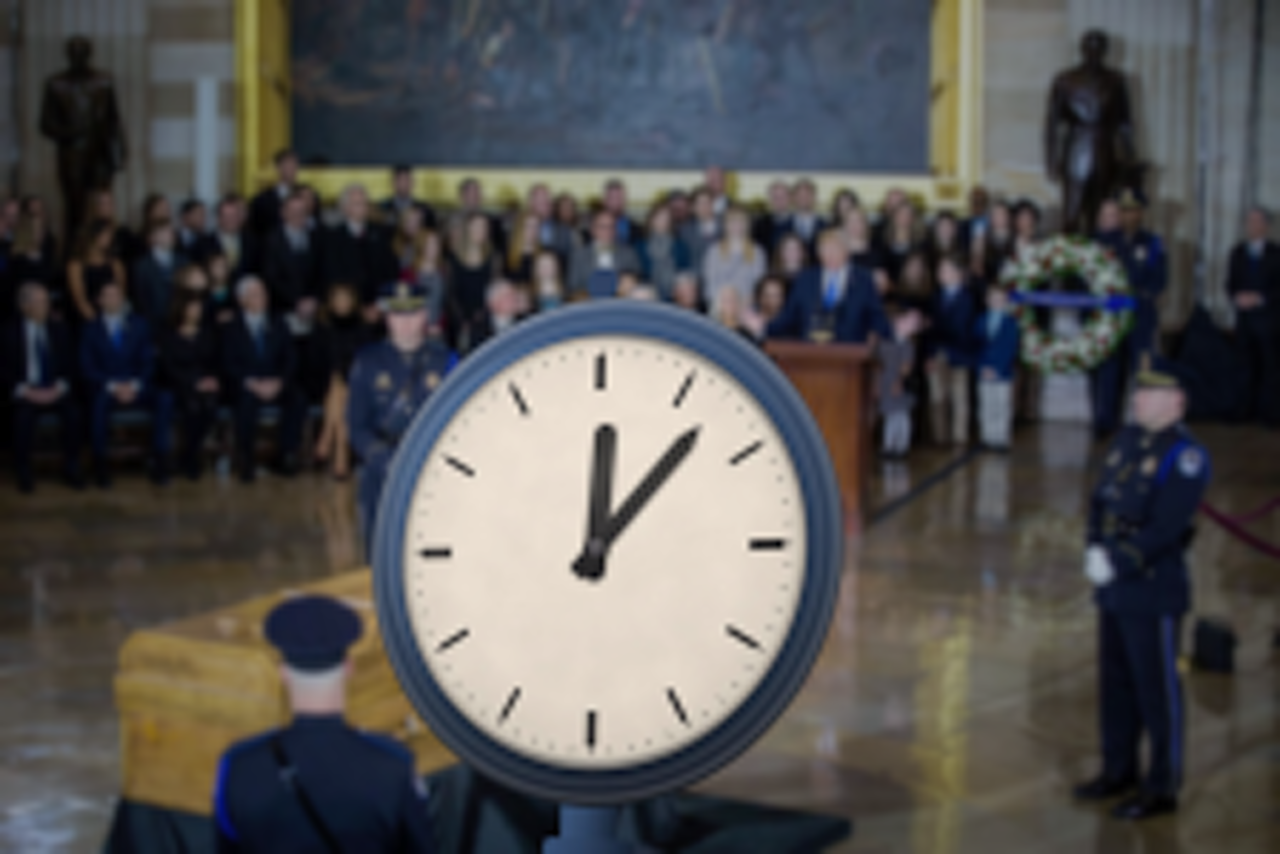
12:07
